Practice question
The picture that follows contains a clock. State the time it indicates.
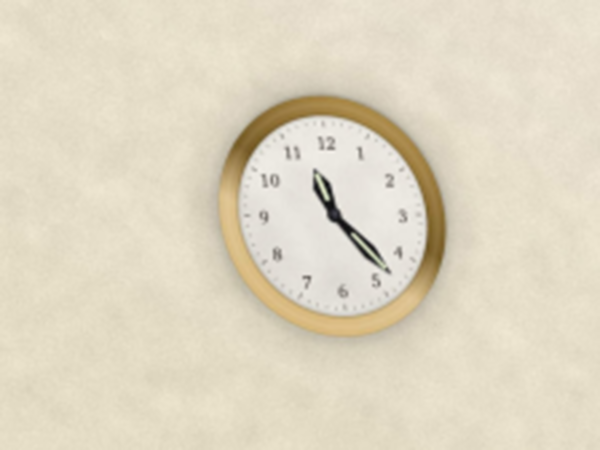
11:23
